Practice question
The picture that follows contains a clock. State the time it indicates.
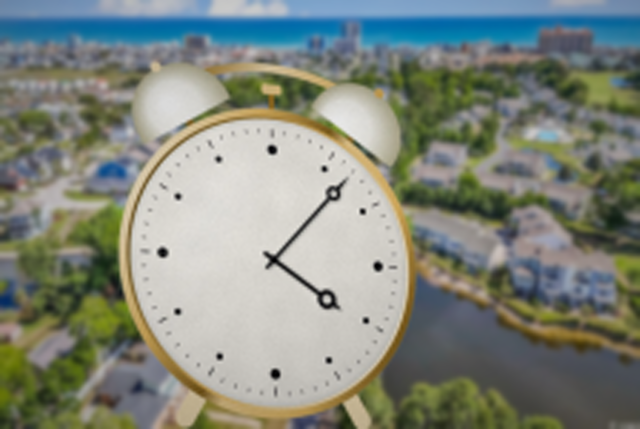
4:07
